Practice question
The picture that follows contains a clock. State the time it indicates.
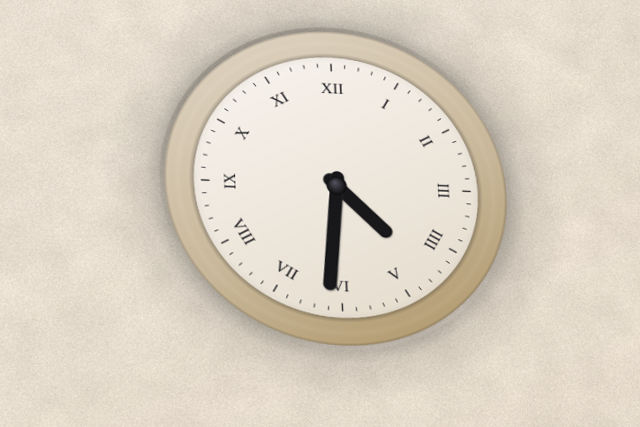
4:31
